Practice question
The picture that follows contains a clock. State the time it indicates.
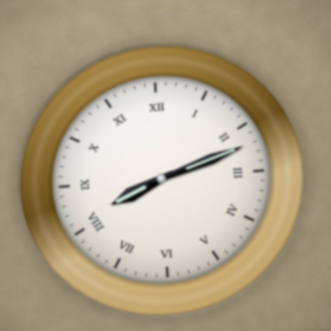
8:12
